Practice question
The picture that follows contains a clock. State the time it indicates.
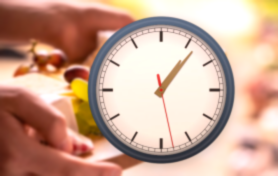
1:06:28
